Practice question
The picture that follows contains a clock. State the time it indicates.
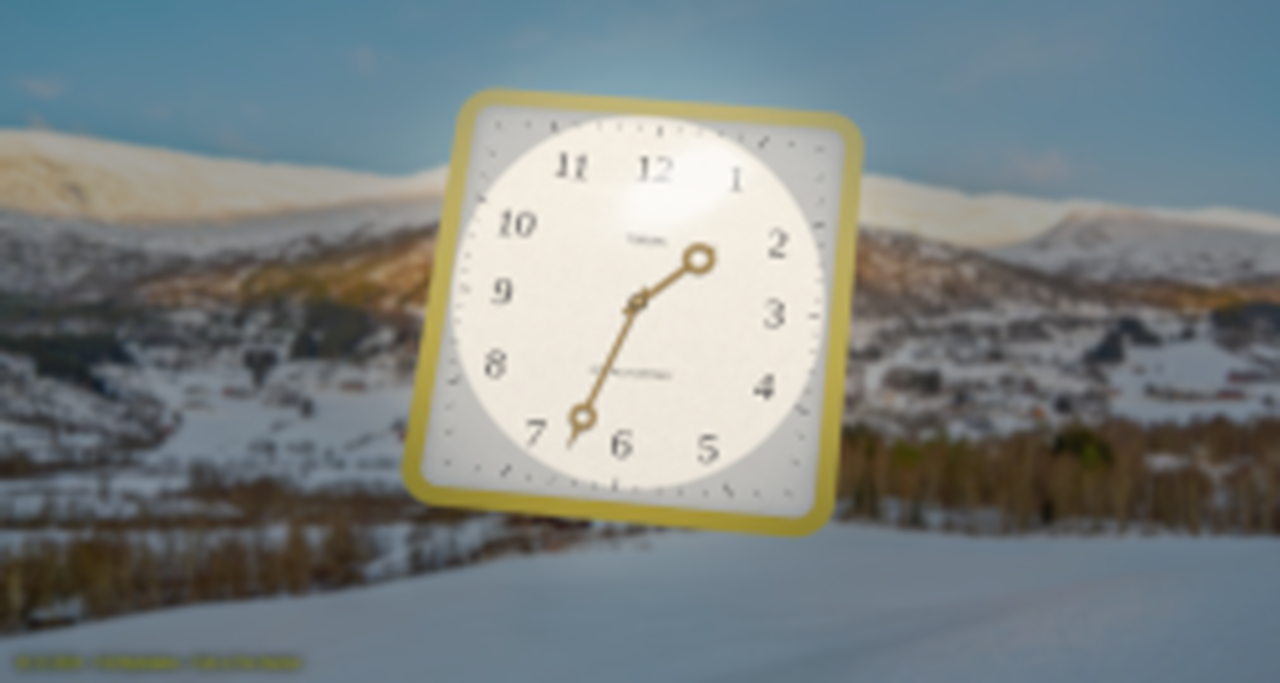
1:33
